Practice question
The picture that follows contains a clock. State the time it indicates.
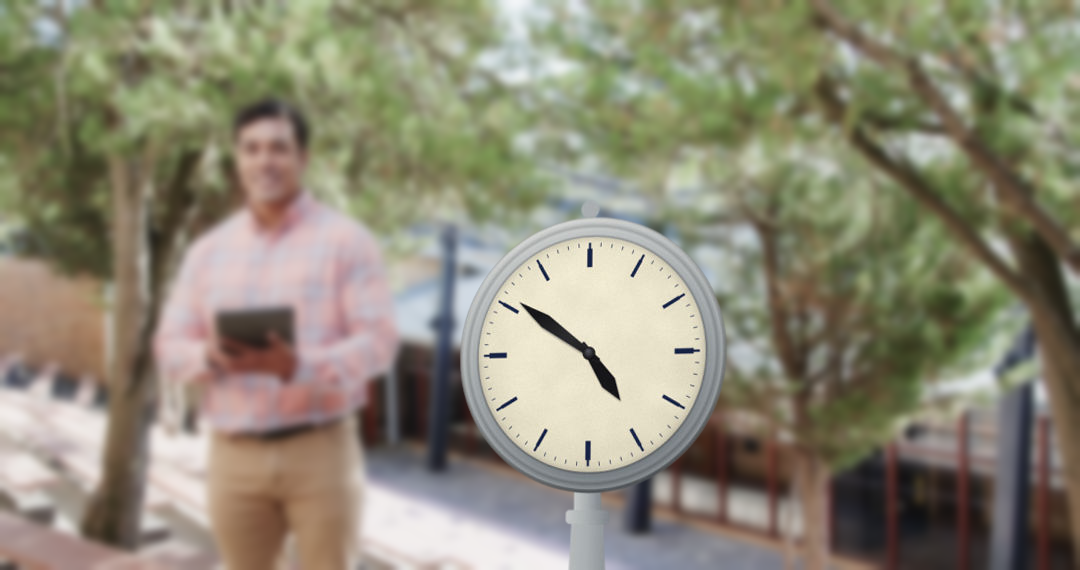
4:51
